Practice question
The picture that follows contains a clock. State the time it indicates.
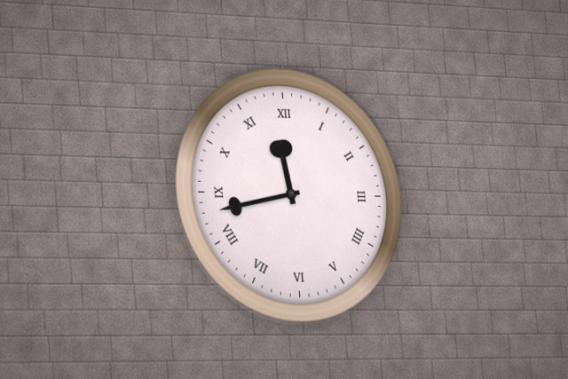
11:43
